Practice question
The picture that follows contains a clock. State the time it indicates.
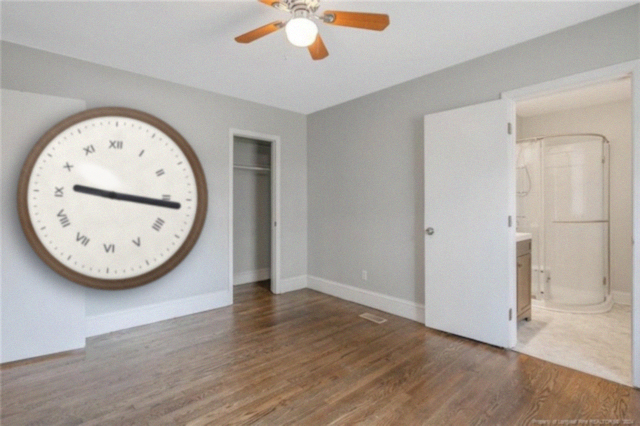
9:16
